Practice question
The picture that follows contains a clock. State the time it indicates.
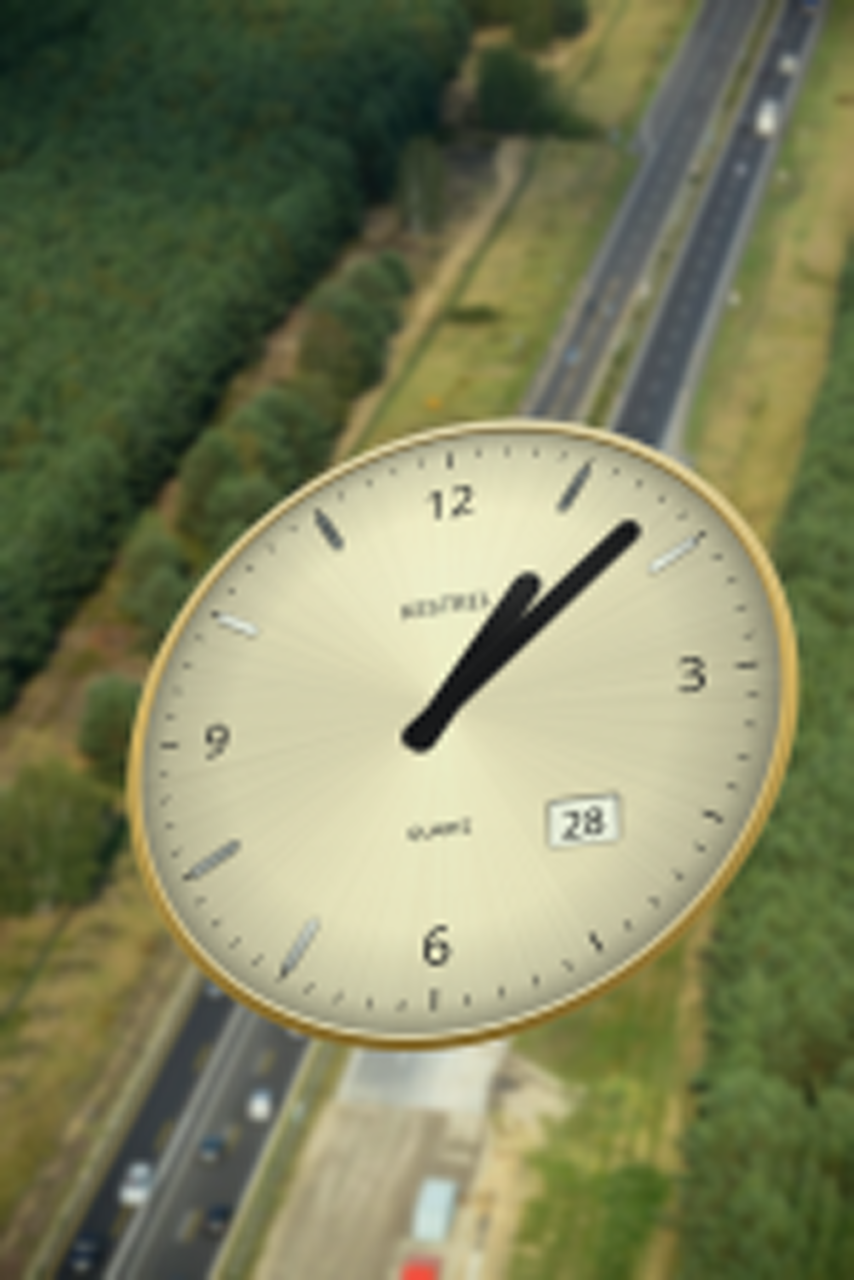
1:08
